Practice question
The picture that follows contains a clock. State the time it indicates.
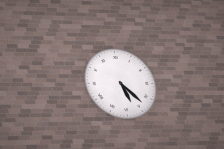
5:23
